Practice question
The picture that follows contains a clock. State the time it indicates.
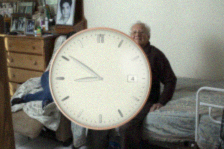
8:51
